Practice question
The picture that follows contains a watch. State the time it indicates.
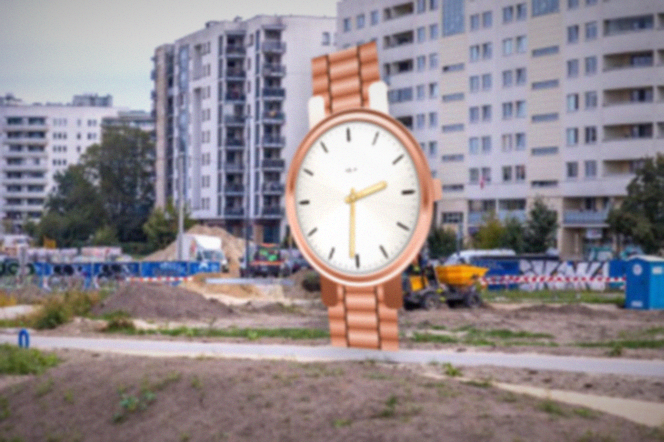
2:31
